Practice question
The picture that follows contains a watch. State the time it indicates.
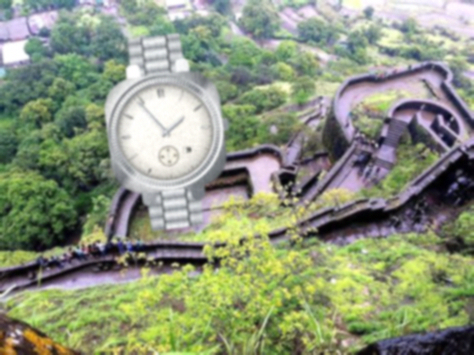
1:54
